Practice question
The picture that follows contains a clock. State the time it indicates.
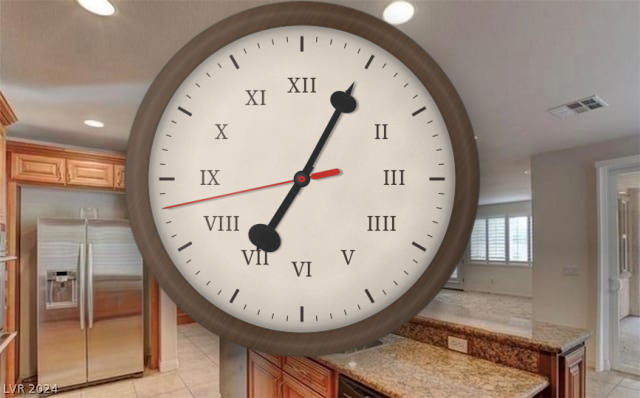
7:04:43
